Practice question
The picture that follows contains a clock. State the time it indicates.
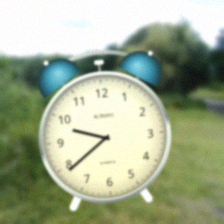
9:39
